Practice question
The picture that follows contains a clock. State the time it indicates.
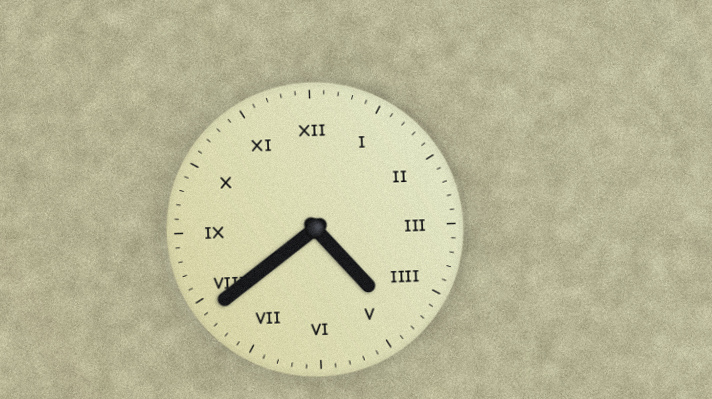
4:39
